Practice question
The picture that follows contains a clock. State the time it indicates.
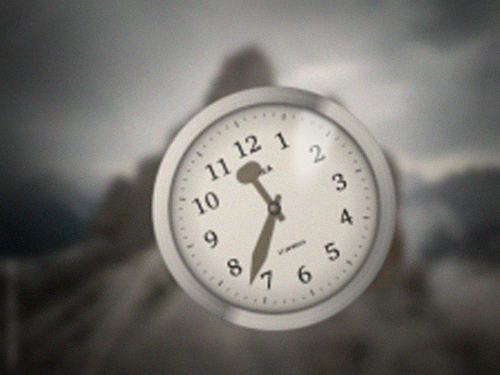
11:37
